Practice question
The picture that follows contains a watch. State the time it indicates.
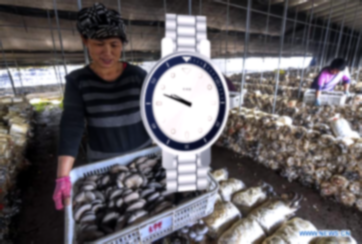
9:48
